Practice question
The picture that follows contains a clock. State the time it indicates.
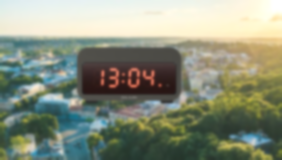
13:04
